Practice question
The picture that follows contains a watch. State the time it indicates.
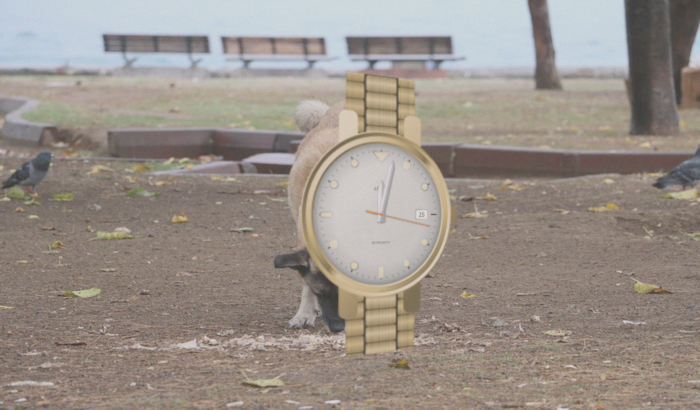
12:02:17
